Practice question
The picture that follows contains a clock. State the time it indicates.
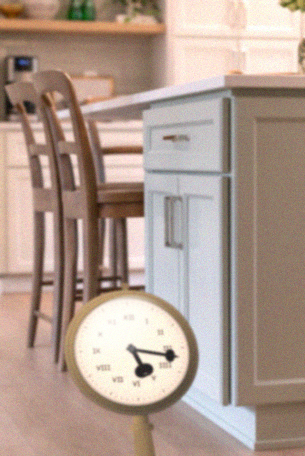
5:17
